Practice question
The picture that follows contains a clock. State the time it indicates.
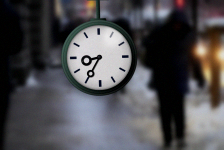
8:35
